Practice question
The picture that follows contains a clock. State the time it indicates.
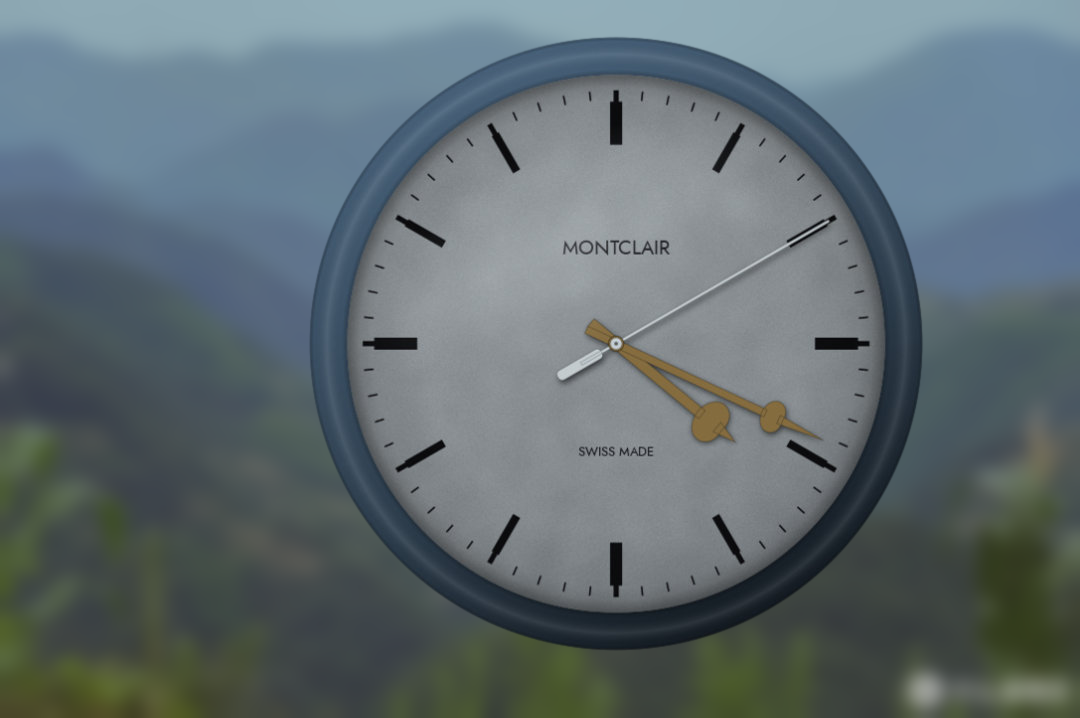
4:19:10
